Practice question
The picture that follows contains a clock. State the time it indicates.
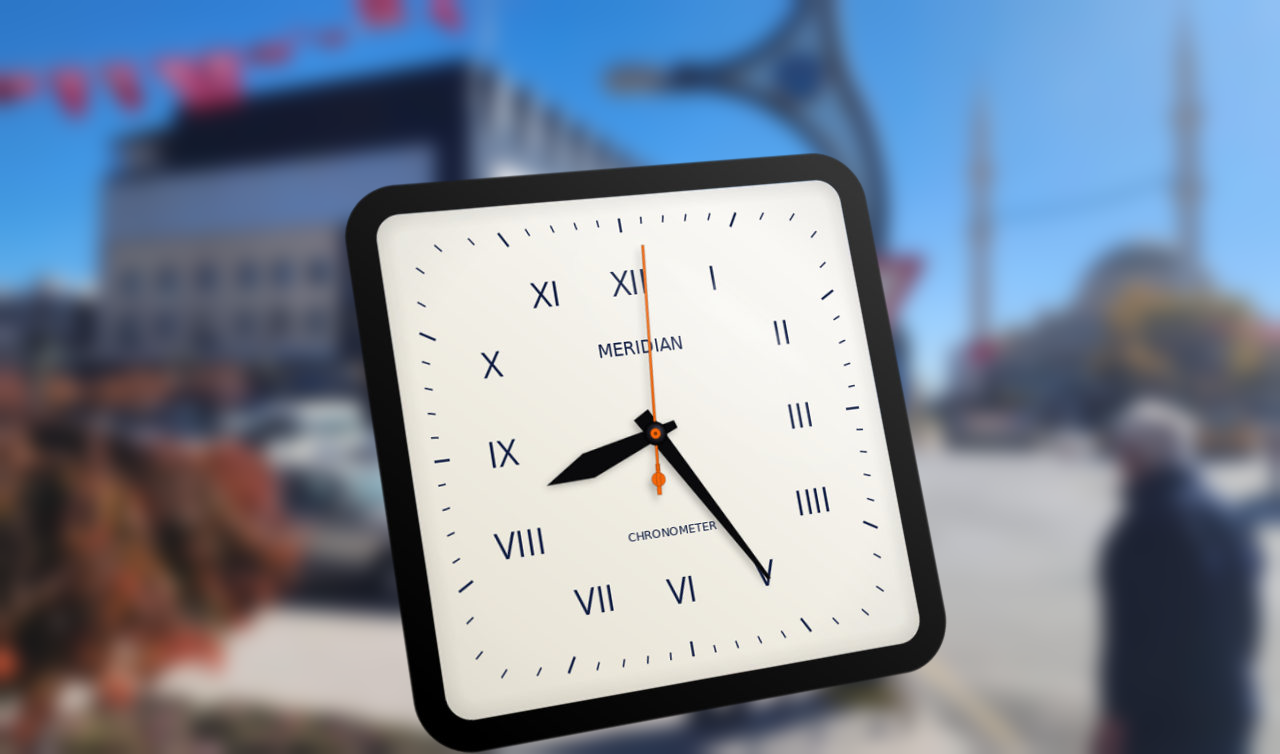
8:25:01
